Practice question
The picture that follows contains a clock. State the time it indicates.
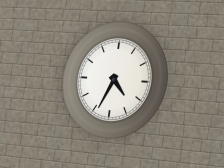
4:34
